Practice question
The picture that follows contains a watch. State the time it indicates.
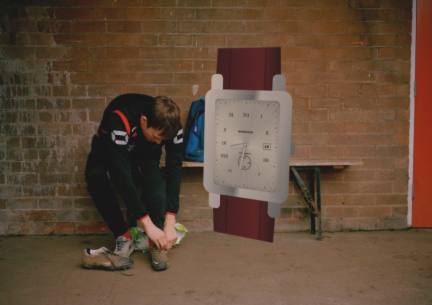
8:32
